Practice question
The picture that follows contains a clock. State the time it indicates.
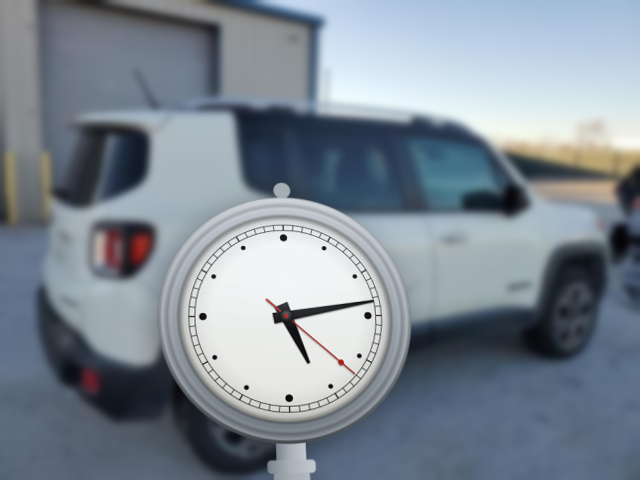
5:13:22
